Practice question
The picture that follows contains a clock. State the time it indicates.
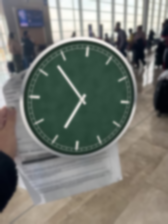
6:53
